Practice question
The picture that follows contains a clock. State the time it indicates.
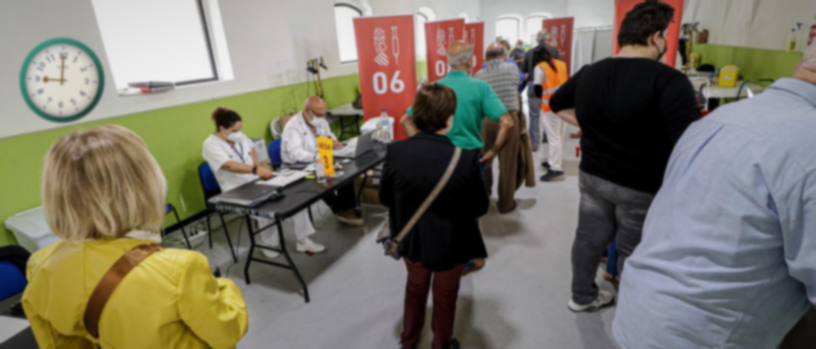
9:00
